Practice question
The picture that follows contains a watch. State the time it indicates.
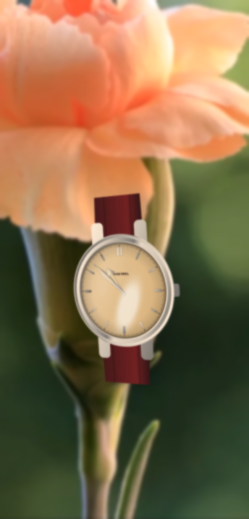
10:52
